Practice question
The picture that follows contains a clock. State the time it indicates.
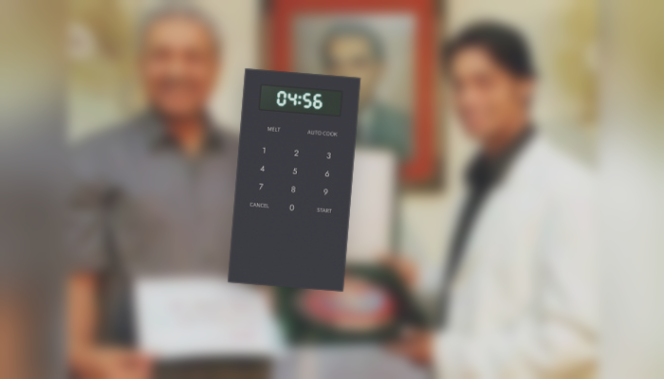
4:56
